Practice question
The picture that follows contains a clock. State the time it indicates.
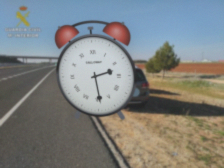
2:29
